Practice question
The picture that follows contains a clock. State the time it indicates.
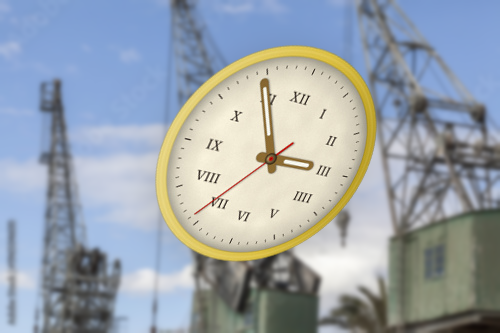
2:54:36
